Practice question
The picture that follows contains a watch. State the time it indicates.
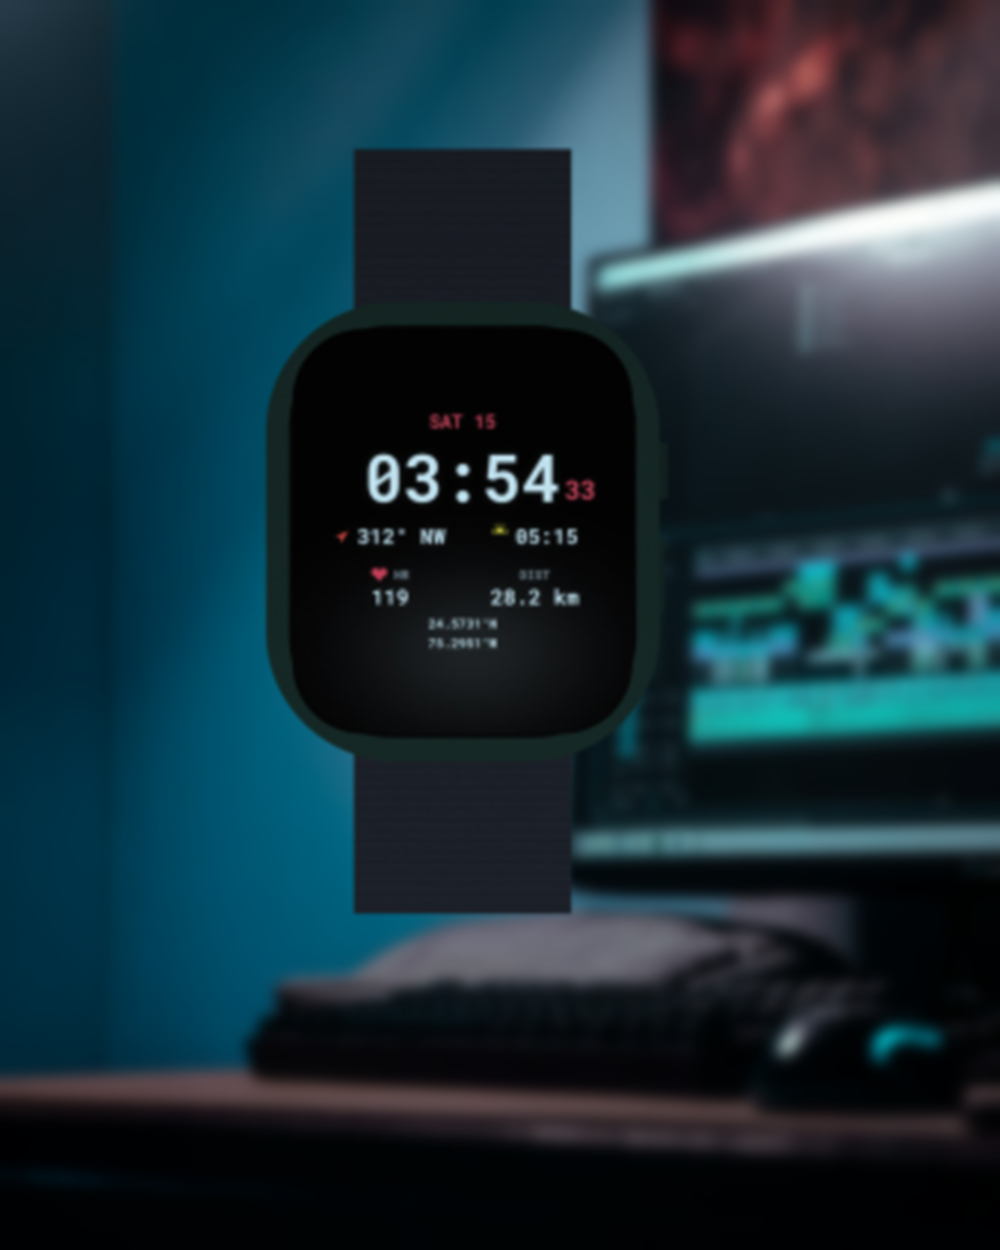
3:54:33
